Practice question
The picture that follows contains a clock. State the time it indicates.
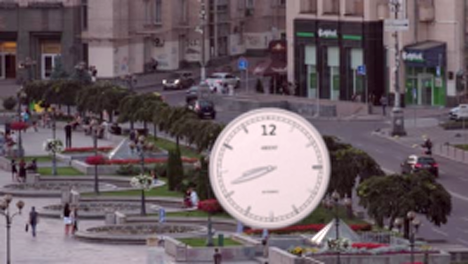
8:42
